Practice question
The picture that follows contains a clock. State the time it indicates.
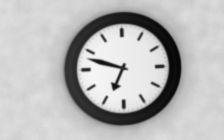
6:48
